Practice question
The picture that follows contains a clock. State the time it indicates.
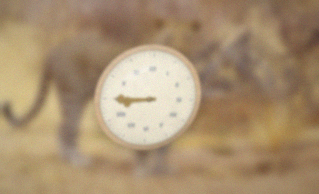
8:45
